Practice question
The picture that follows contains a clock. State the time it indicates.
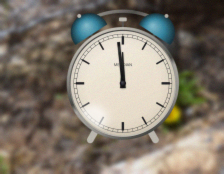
11:59
